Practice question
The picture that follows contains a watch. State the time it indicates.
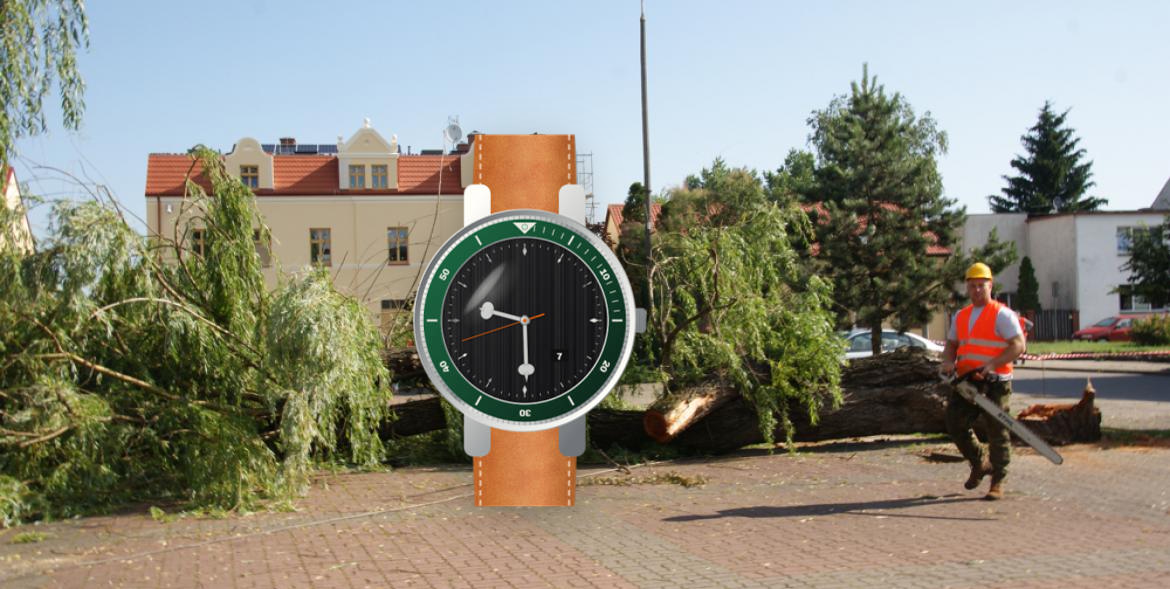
9:29:42
